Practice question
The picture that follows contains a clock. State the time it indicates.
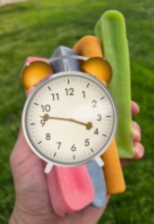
3:47
